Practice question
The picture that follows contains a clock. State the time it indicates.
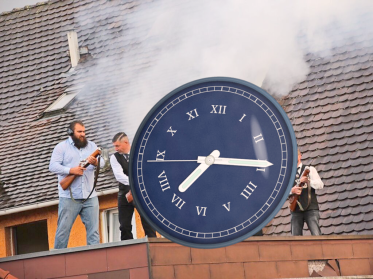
7:14:44
